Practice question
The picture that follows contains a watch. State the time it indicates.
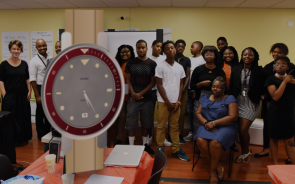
5:25
